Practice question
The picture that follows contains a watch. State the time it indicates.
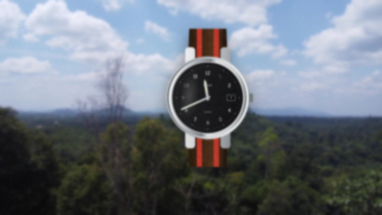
11:41
